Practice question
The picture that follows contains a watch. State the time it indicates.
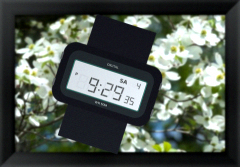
9:29:35
